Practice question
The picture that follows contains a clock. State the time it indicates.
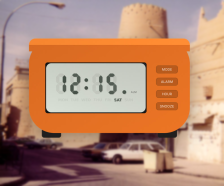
12:15
